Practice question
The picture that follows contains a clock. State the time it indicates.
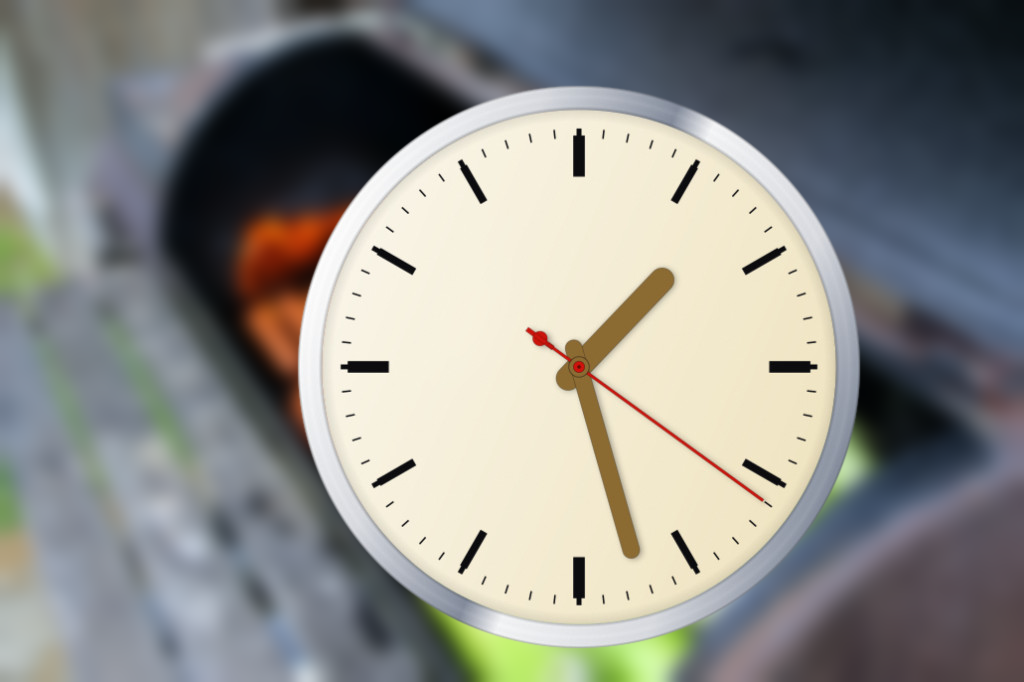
1:27:21
